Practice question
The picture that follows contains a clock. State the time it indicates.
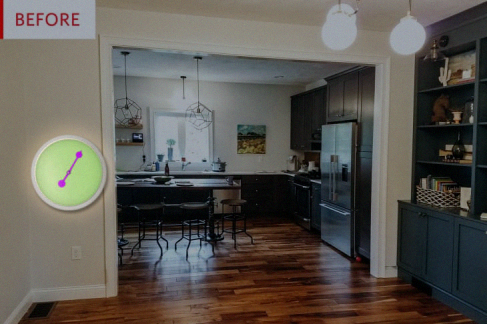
7:05
